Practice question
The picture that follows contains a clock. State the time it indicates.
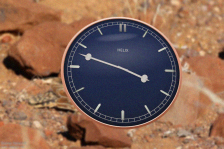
3:48
